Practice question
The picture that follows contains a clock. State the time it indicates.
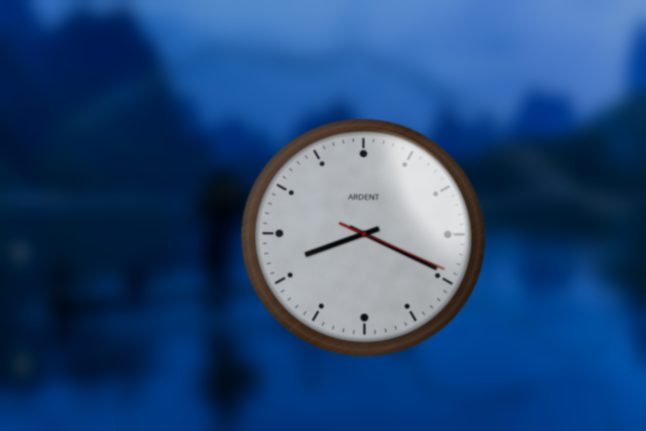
8:19:19
